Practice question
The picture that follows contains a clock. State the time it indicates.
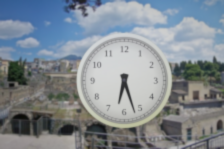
6:27
